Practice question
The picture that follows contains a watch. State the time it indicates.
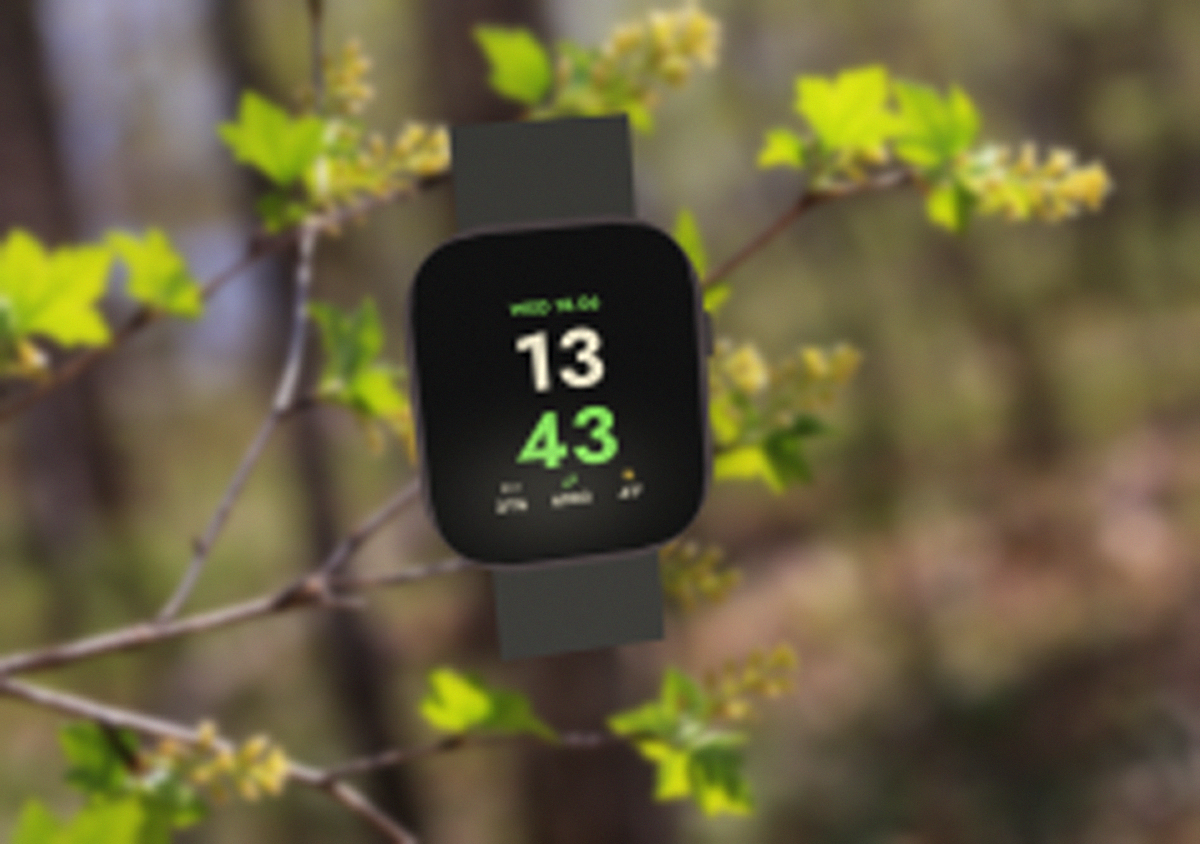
13:43
